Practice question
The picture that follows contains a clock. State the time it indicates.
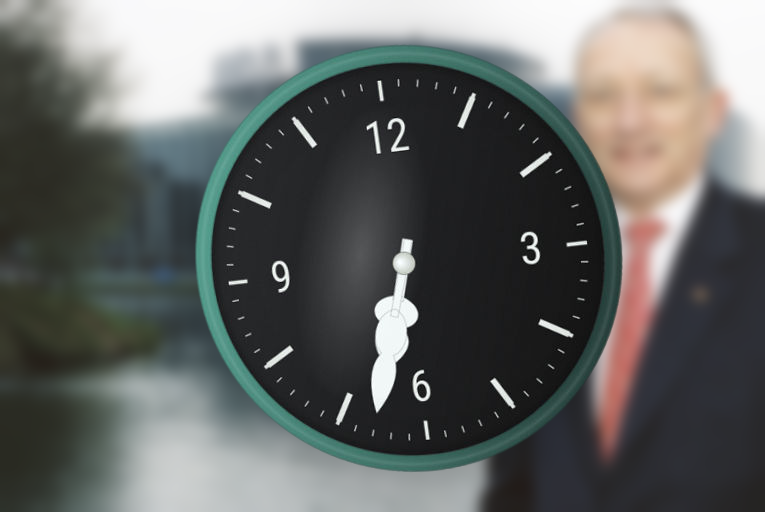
6:33
